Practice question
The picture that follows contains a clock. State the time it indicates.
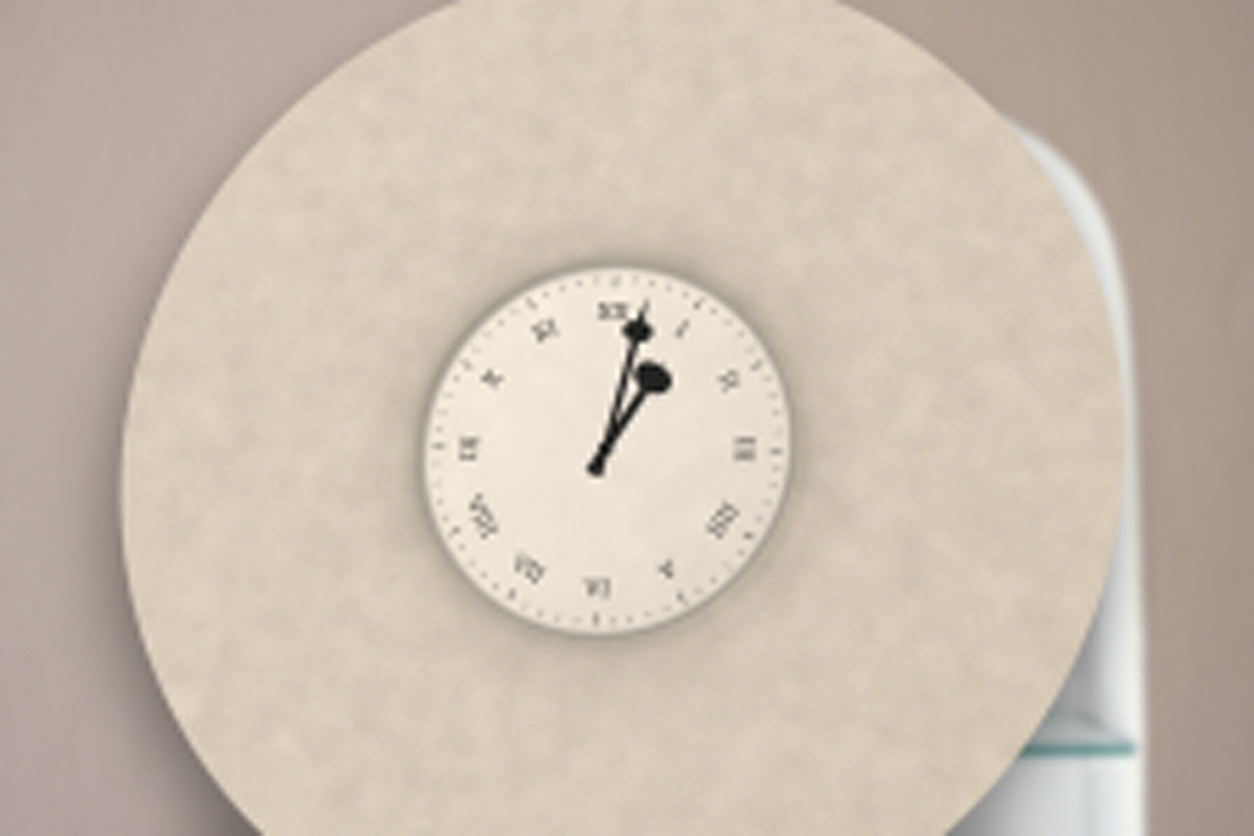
1:02
